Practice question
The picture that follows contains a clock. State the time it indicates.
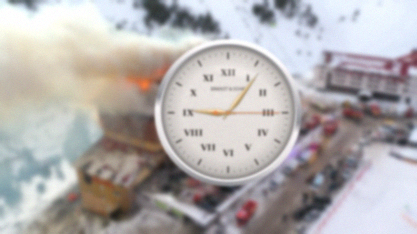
9:06:15
